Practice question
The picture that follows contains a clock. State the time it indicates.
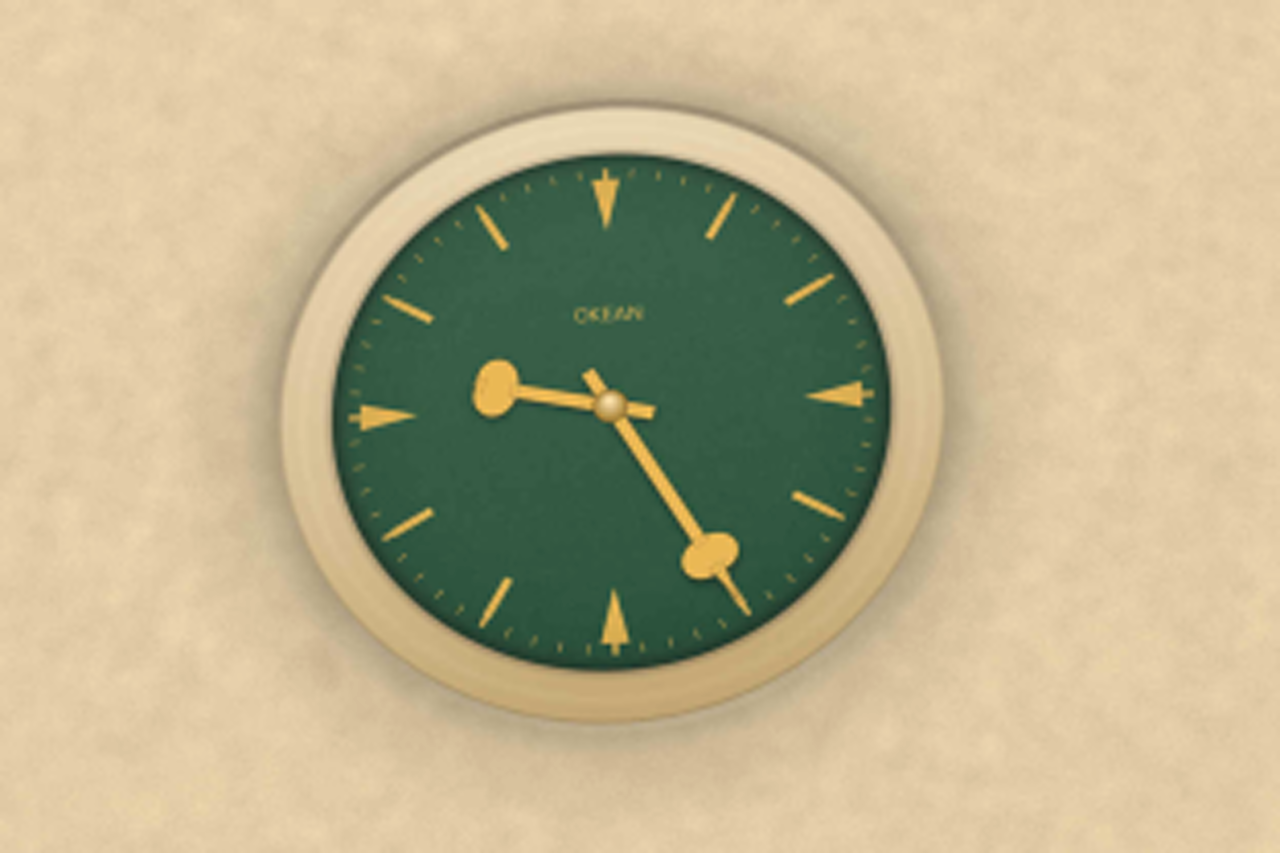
9:25
